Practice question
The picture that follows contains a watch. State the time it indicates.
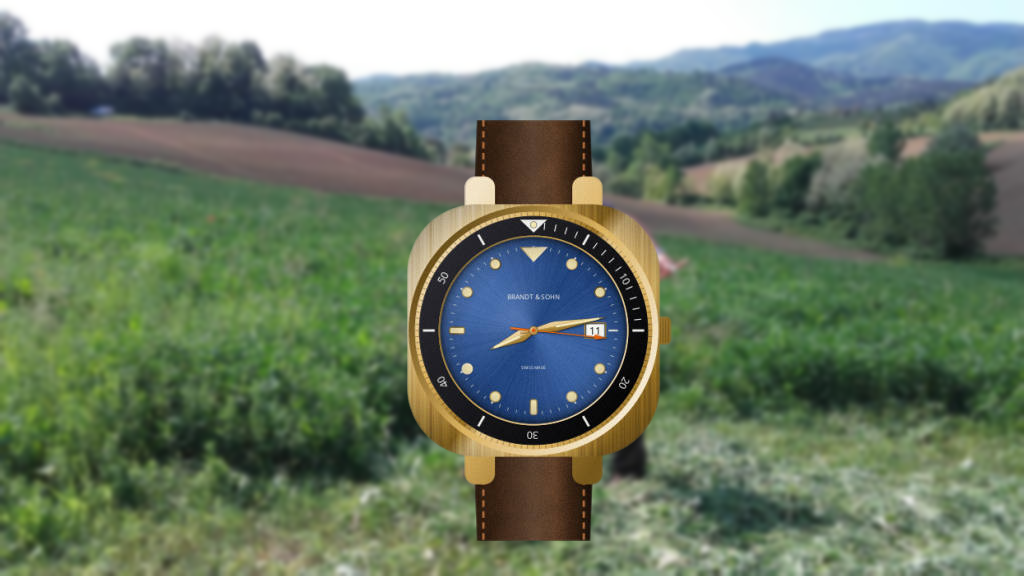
8:13:16
